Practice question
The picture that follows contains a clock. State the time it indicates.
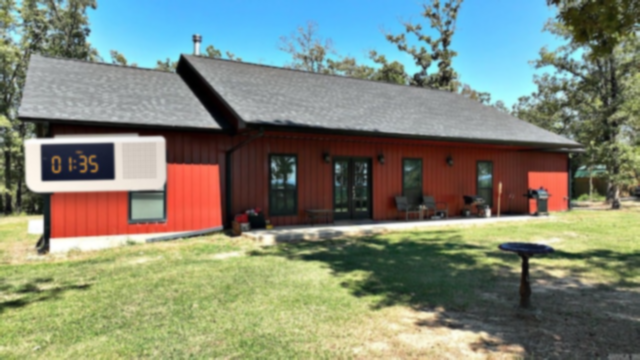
1:35
